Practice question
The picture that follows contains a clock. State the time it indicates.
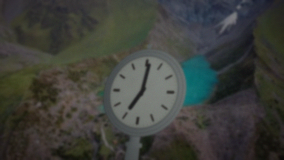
7:01
